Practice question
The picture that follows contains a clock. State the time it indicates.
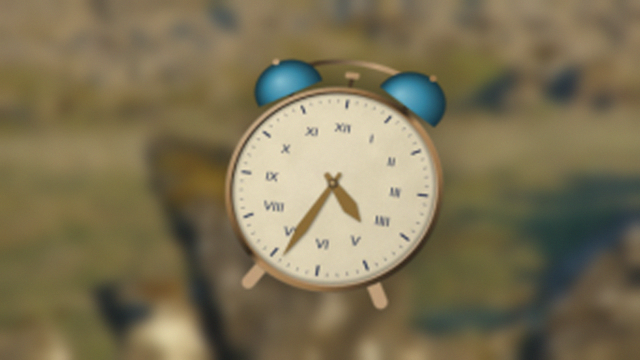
4:34
